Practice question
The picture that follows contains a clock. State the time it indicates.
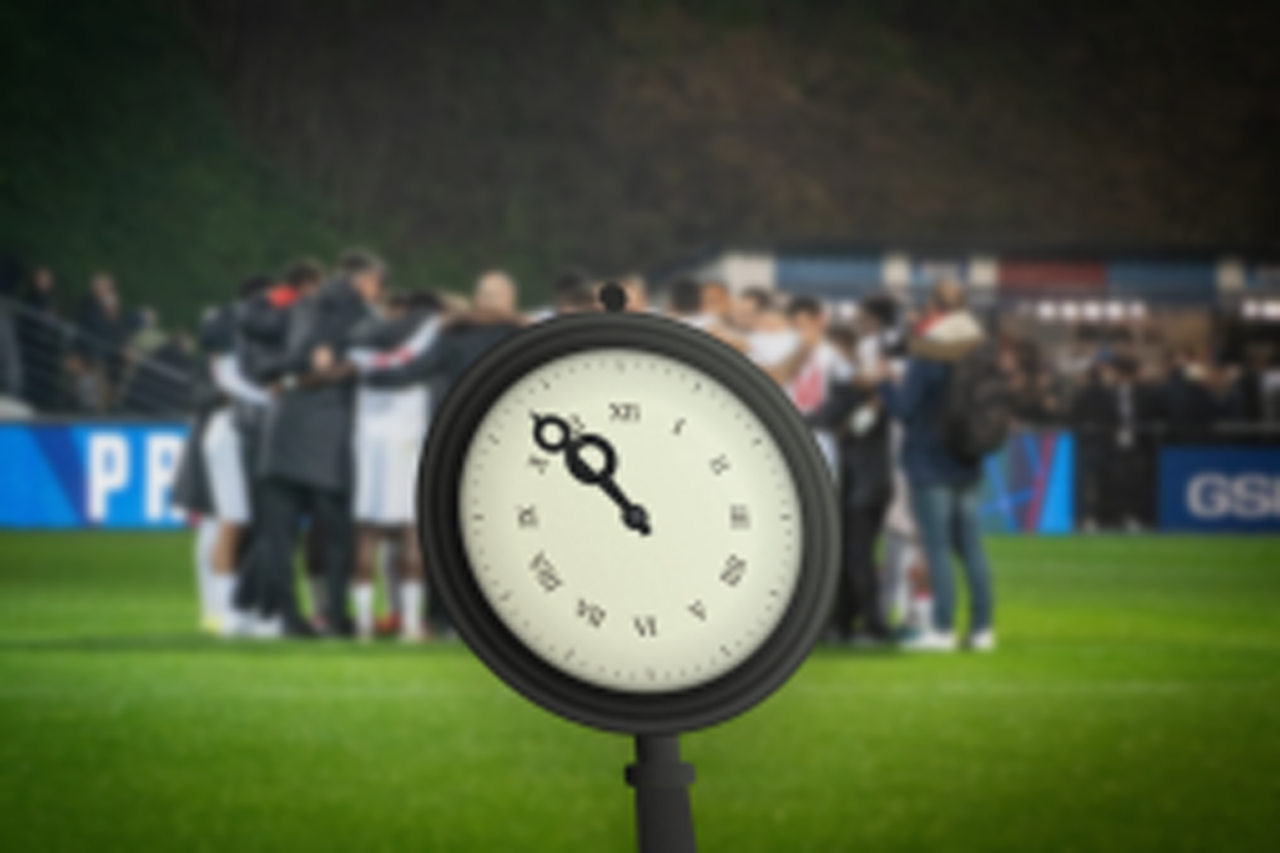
10:53
